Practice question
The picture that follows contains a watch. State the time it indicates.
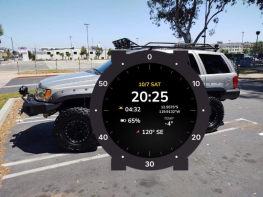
20:25
